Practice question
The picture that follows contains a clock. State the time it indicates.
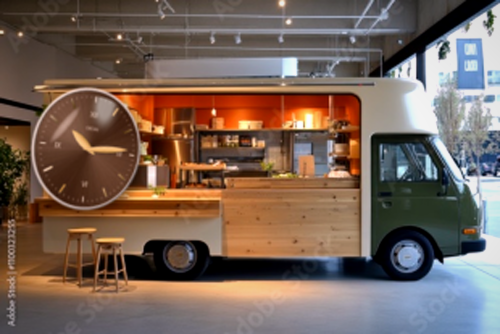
10:14
